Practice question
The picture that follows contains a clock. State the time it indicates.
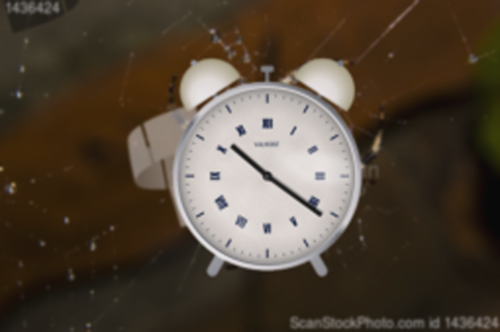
10:21
